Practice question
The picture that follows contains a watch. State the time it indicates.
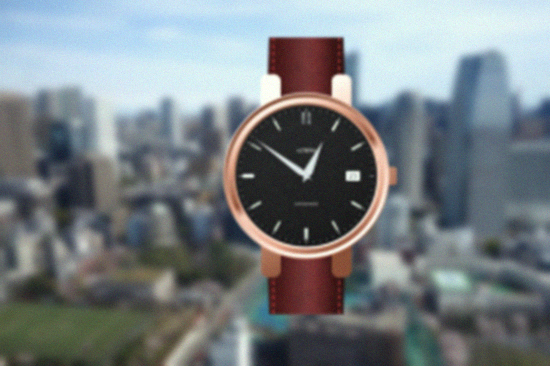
12:51
